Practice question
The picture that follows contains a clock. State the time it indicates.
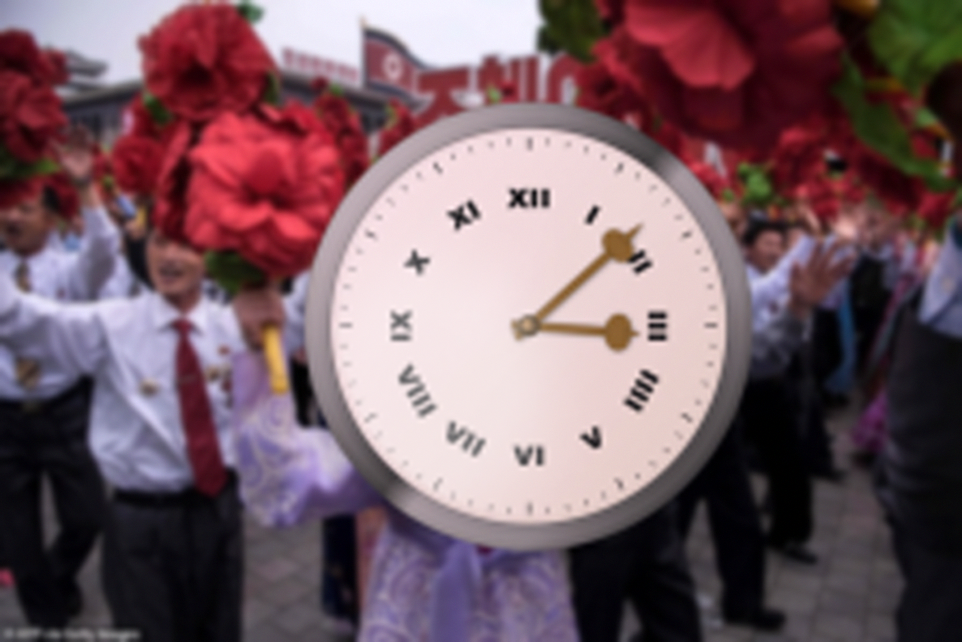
3:08
